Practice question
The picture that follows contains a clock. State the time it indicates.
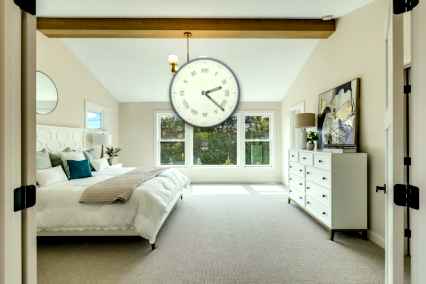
2:22
